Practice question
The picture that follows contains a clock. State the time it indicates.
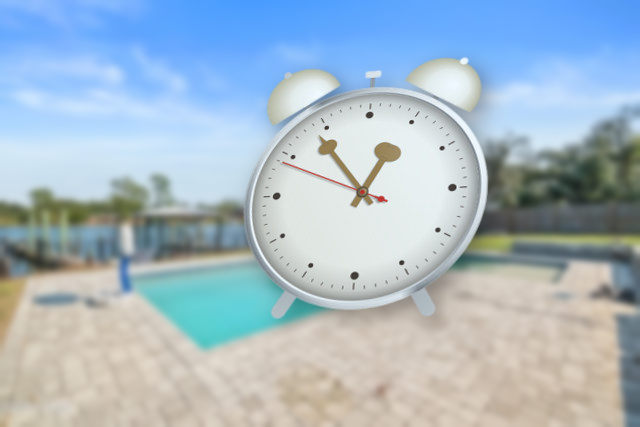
12:53:49
